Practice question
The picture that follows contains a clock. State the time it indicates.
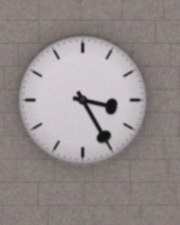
3:25
